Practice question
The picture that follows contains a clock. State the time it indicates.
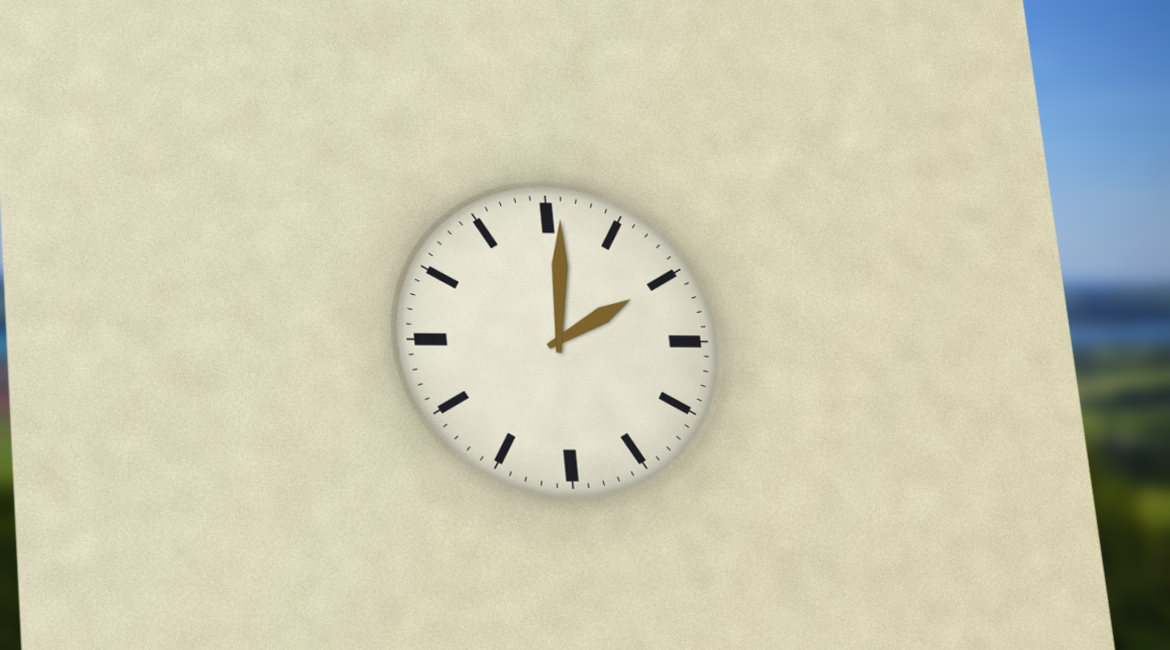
2:01
